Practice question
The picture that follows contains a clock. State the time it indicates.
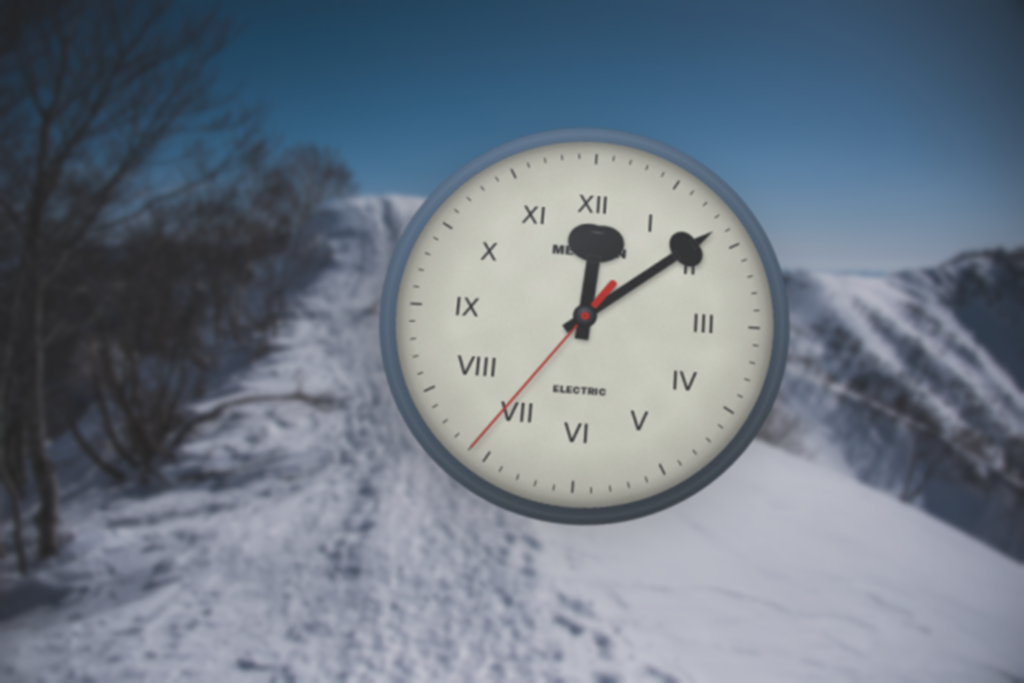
12:08:36
